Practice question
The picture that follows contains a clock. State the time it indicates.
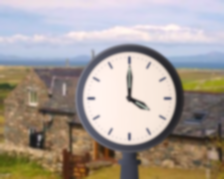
4:00
